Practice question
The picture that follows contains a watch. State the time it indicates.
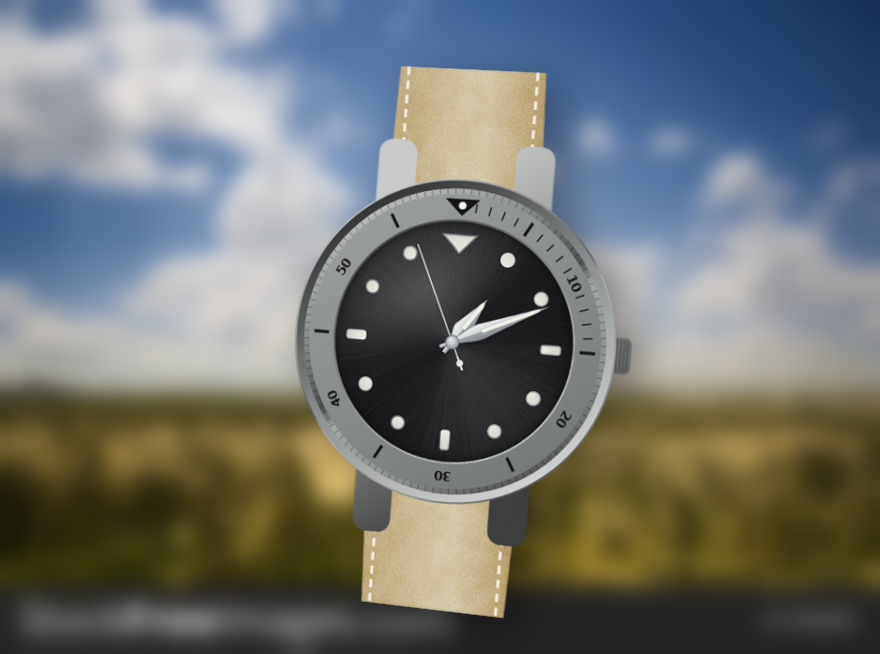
1:10:56
